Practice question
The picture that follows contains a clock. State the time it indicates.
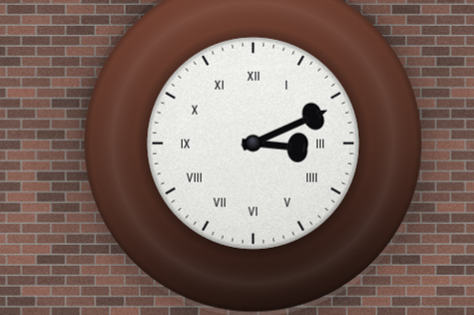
3:11
